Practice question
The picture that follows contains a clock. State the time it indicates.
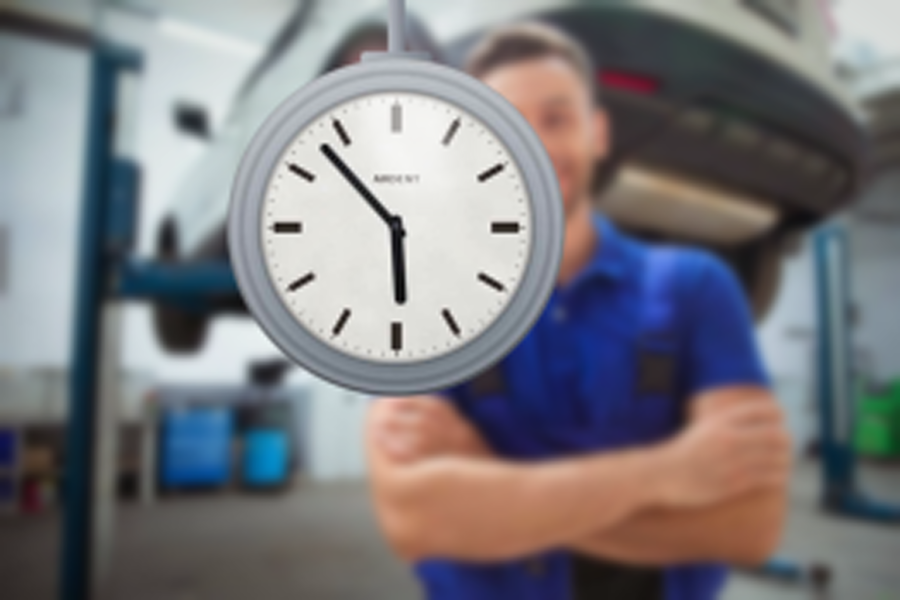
5:53
